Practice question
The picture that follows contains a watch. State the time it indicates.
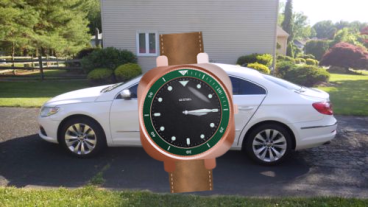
3:15
